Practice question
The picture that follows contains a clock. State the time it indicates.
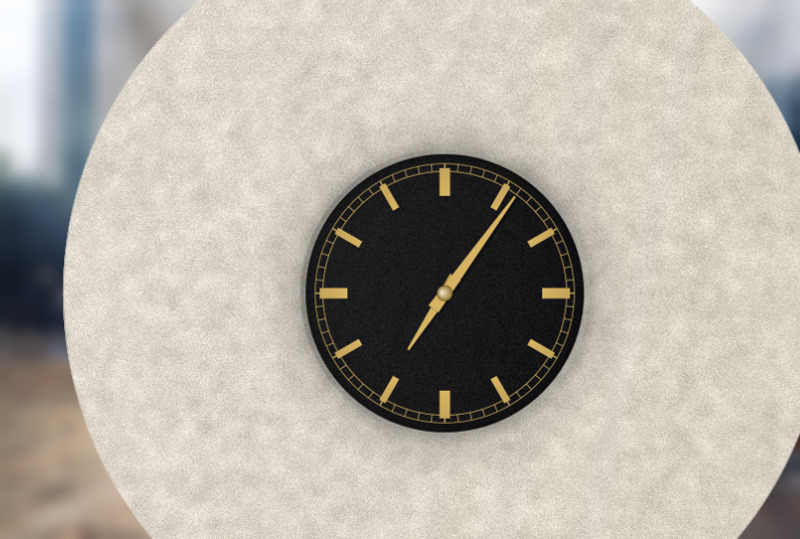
7:06
